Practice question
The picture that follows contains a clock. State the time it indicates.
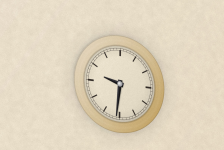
9:31
